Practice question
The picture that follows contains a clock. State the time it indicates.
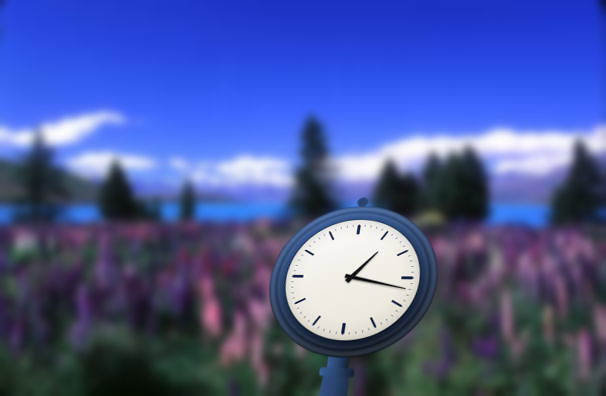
1:17
